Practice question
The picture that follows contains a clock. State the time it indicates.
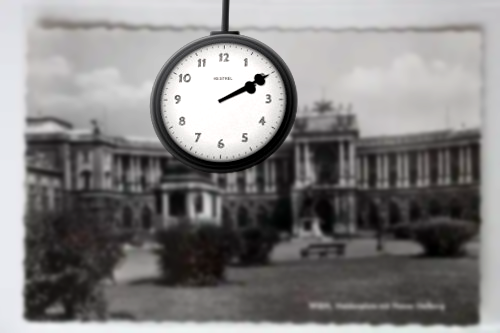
2:10
